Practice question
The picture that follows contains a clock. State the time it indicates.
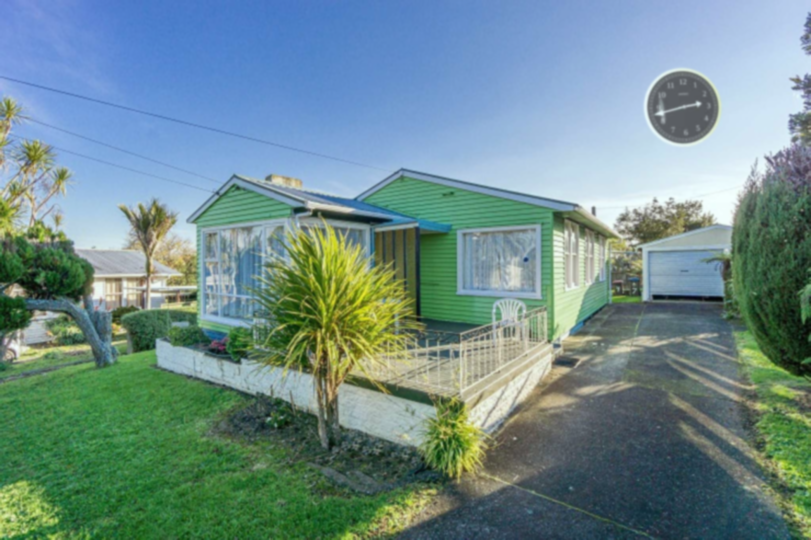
2:43
